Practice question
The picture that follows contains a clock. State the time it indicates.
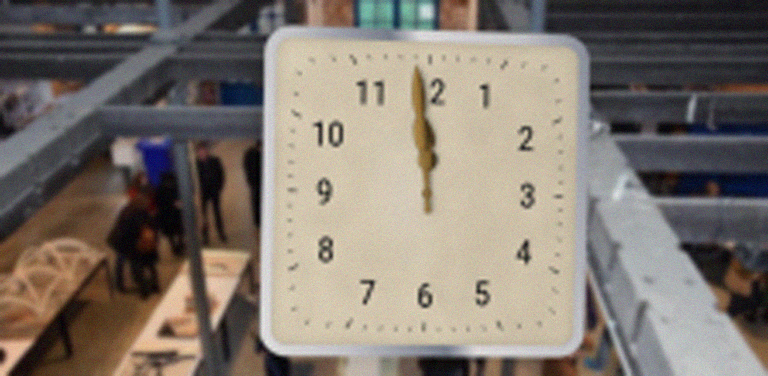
11:59
